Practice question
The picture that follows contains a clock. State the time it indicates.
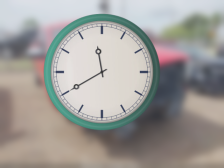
11:40
